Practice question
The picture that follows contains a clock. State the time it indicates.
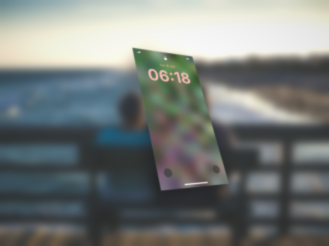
6:18
